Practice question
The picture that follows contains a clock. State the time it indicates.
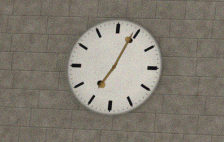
7:04
